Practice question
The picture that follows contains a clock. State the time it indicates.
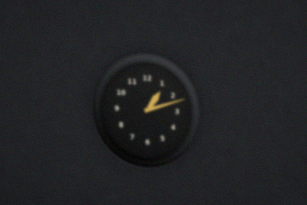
1:12
